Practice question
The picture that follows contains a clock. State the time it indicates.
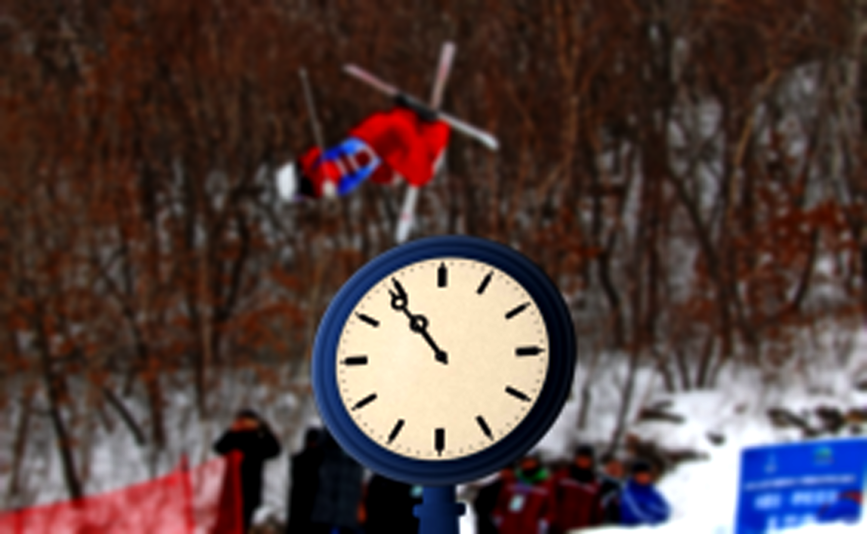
10:54
